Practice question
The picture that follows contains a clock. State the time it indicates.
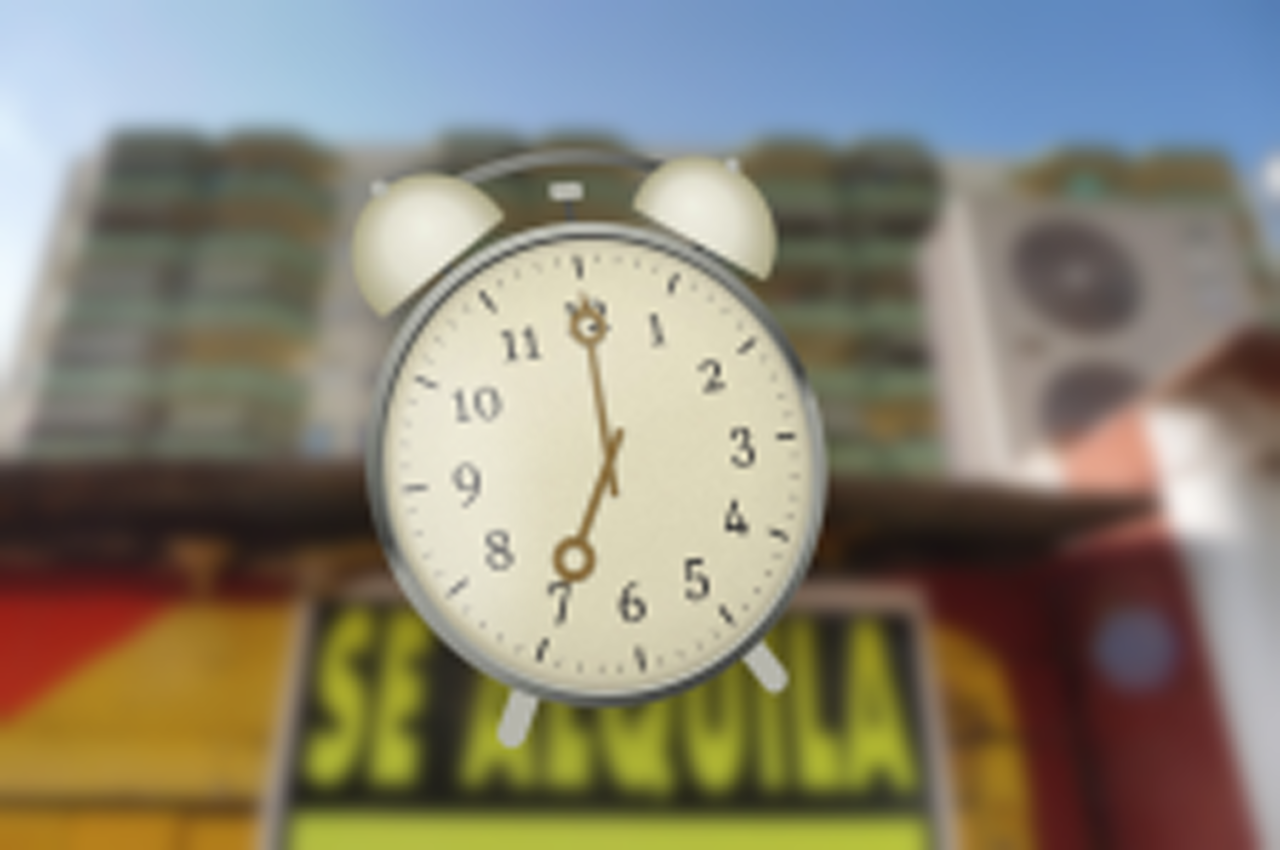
7:00
